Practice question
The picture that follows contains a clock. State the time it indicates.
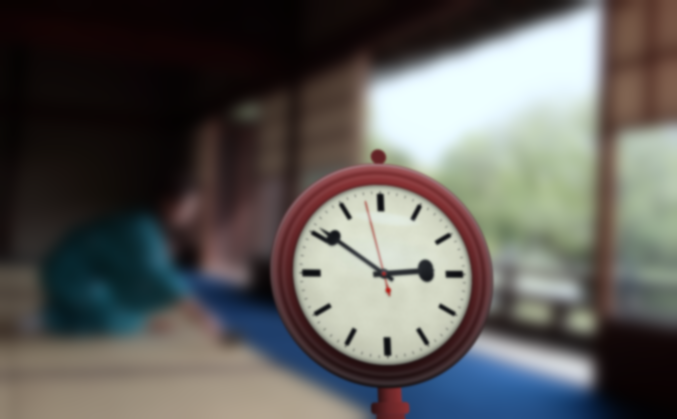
2:50:58
